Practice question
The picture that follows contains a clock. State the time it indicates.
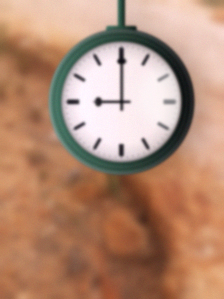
9:00
